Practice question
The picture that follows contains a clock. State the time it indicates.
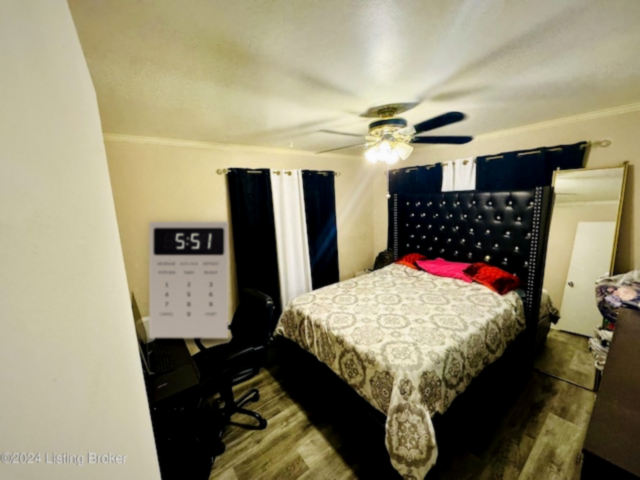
5:51
